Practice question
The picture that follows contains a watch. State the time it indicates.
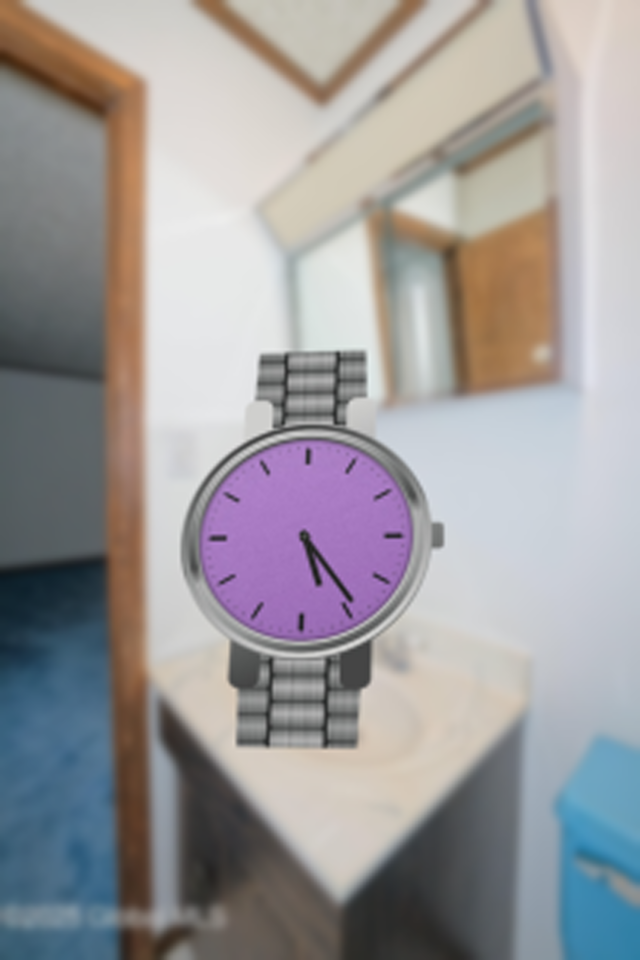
5:24
